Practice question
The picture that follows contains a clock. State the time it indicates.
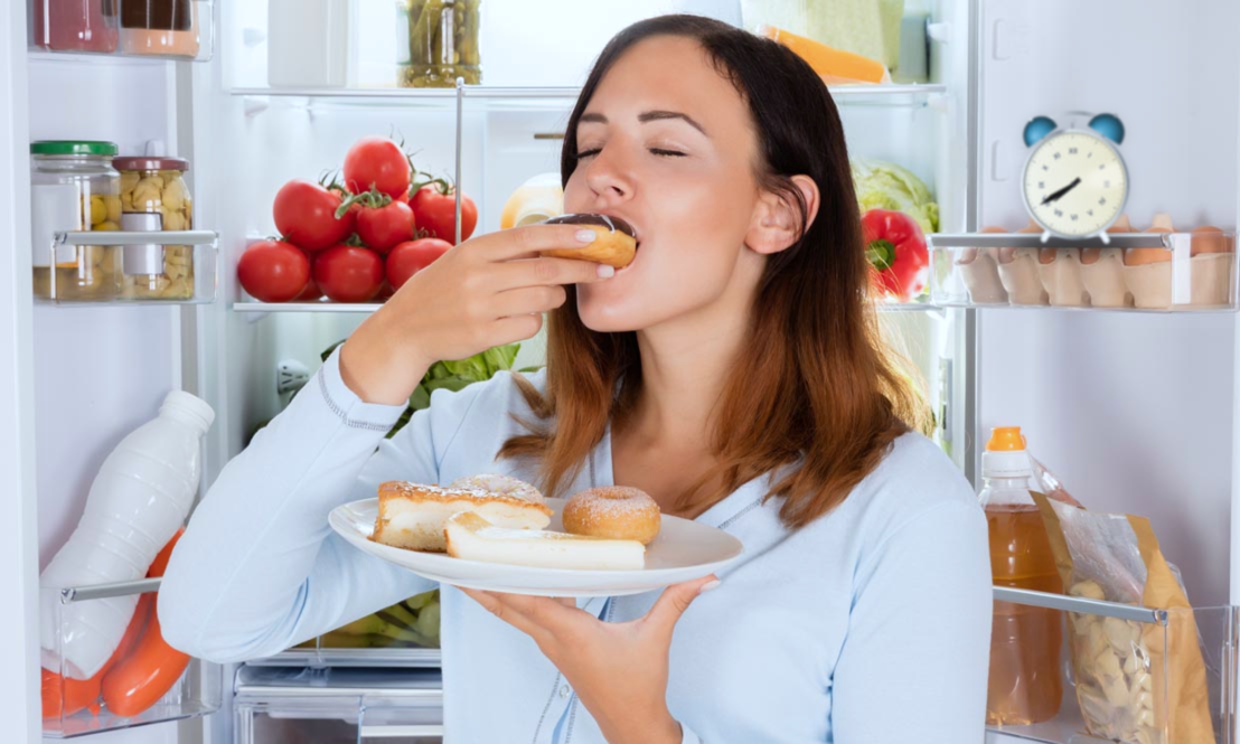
7:40
